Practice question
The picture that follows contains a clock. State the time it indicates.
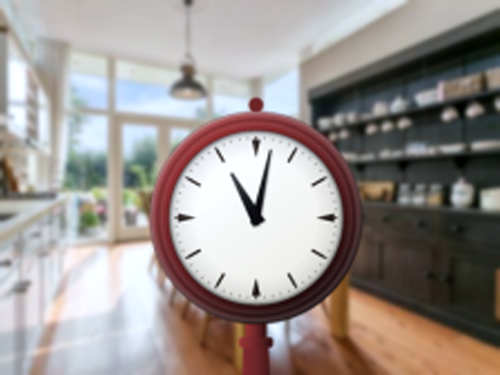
11:02
